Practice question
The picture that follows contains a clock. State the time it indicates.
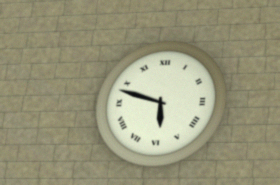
5:48
